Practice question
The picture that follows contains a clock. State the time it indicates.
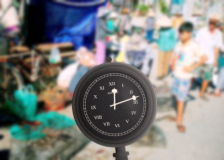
12:13
